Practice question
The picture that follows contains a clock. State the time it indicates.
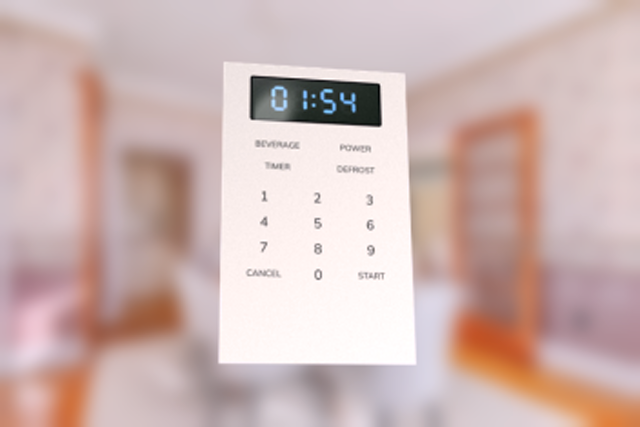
1:54
